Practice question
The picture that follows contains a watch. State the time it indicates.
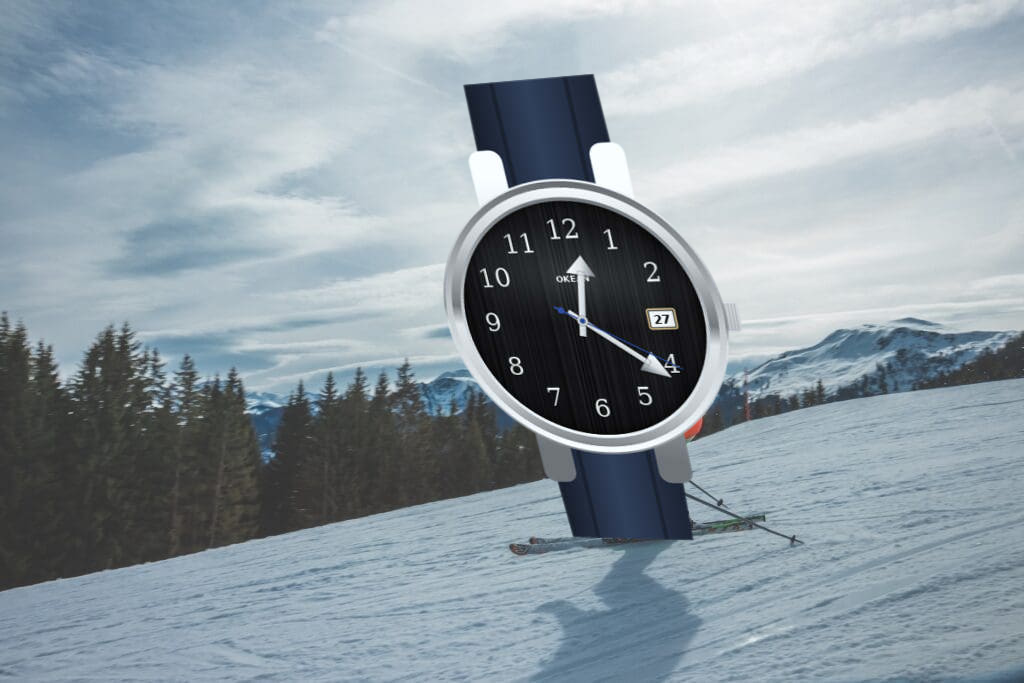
12:21:20
